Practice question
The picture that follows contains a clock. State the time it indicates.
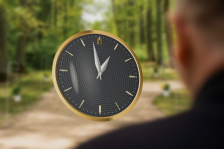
12:58
